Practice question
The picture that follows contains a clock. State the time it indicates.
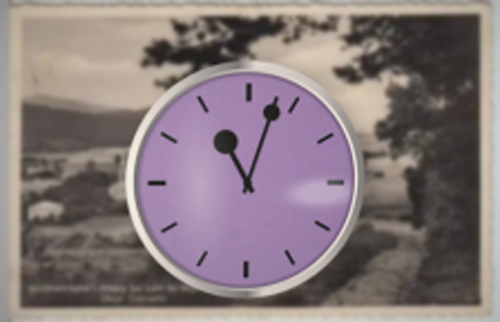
11:03
